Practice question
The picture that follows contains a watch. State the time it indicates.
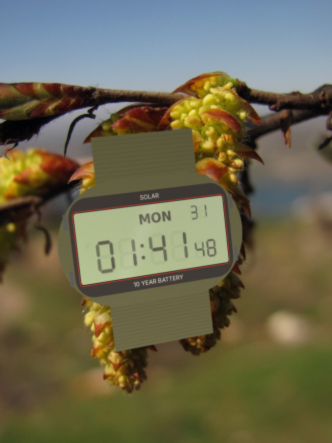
1:41:48
